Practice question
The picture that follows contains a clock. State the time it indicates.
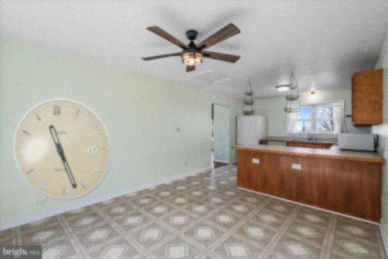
11:27
